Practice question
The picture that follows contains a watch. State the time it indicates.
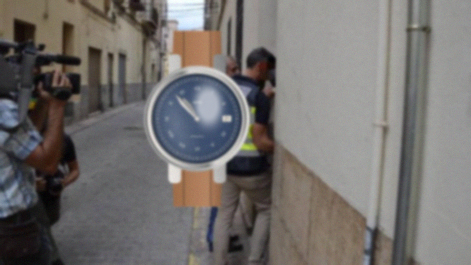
10:53
